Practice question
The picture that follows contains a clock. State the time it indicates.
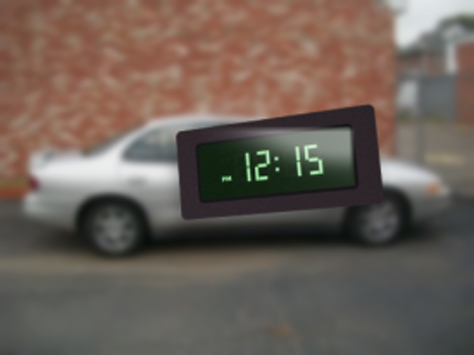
12:15
